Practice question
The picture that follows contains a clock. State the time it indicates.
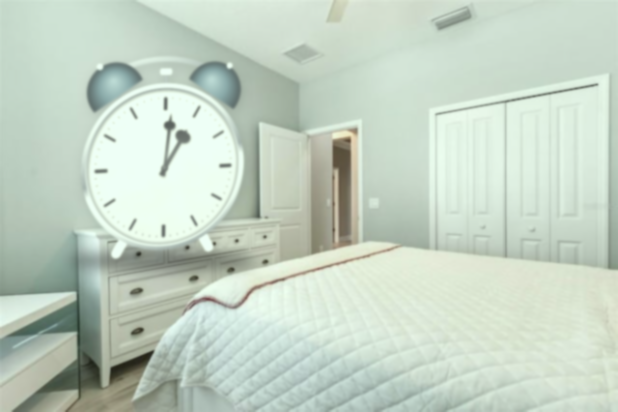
1:01
